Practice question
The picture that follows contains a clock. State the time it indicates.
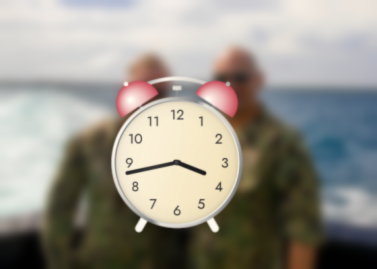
3:43
